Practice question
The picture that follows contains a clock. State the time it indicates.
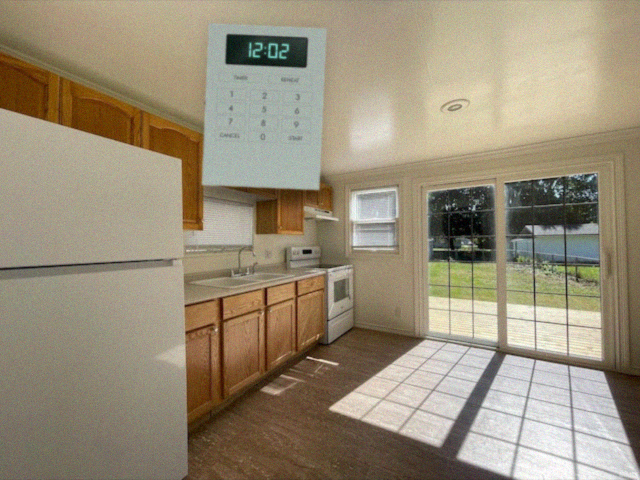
12:02
